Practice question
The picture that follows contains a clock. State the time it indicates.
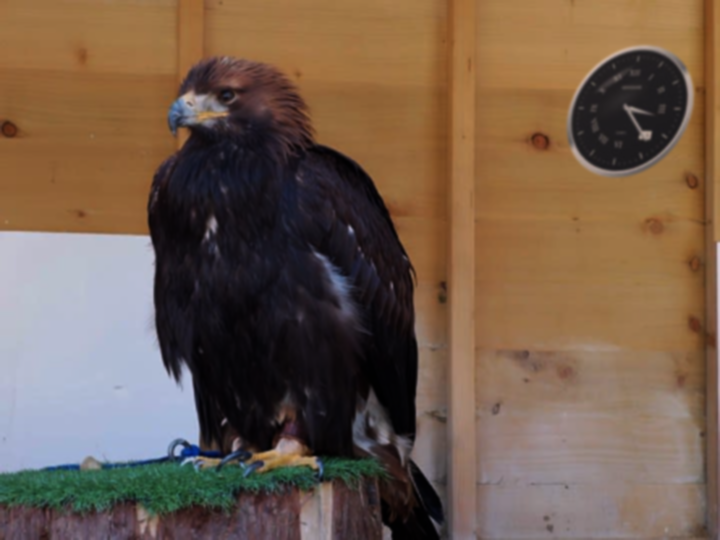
3:23
